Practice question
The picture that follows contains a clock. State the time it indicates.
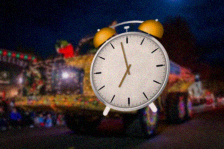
6:58
